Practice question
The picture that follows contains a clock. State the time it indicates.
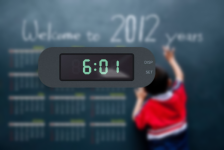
6:01
